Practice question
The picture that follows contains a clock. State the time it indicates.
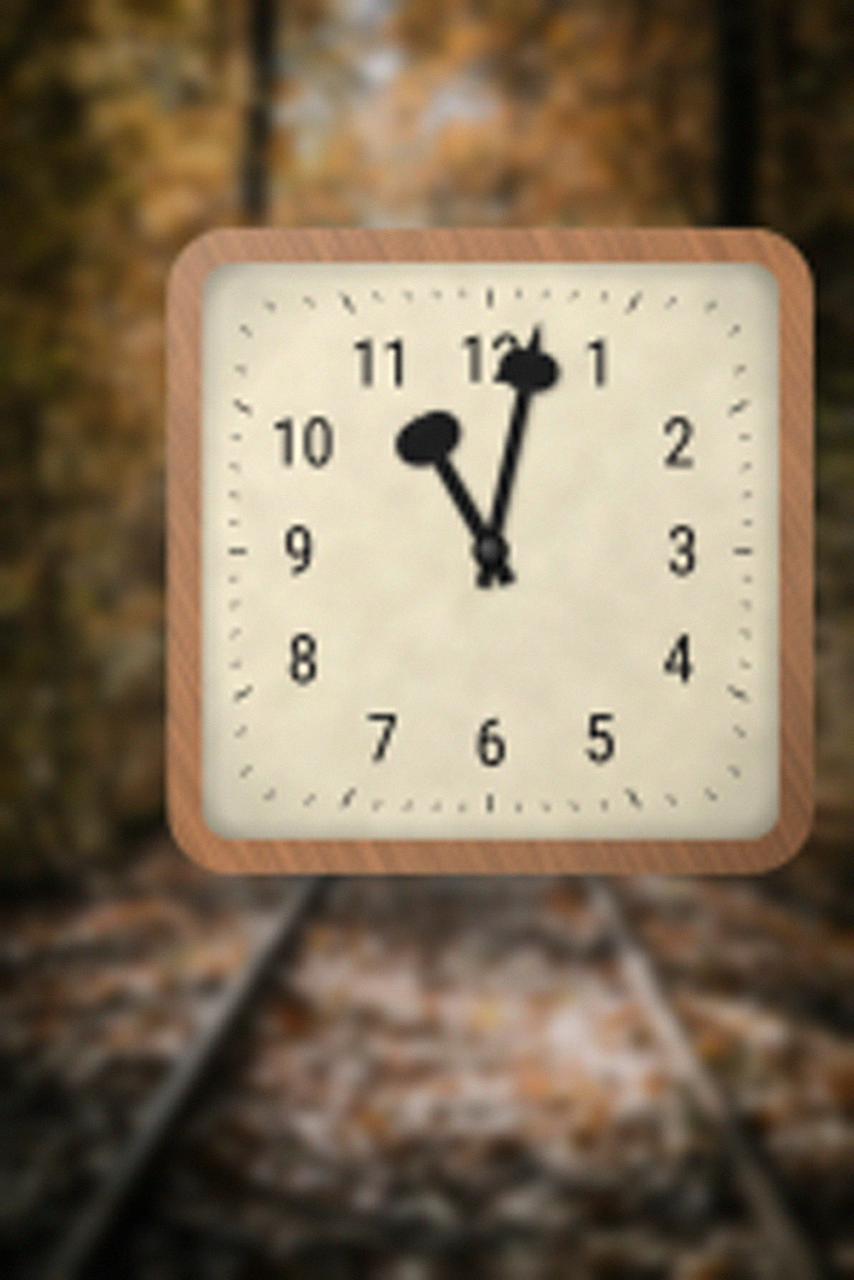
11:02
